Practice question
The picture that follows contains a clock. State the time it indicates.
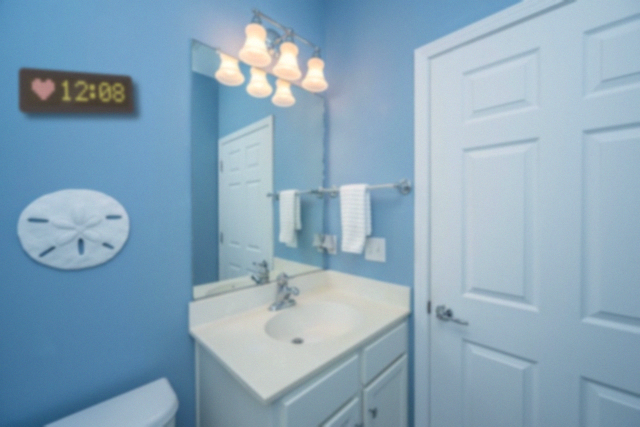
12:08
